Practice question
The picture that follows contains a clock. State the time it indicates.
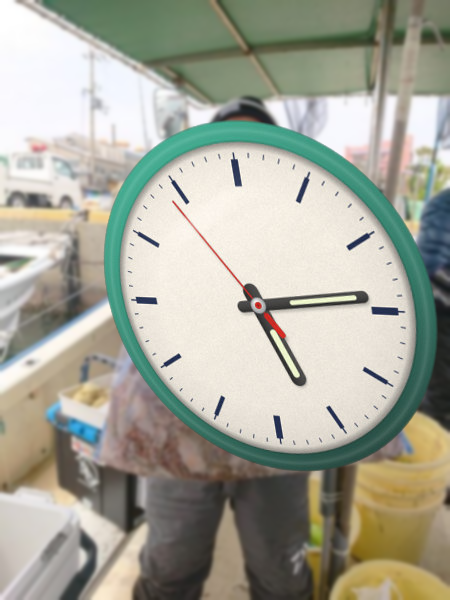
5:13:54
